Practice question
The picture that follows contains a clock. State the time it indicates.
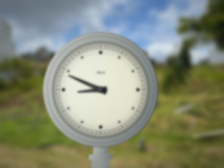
8:49
